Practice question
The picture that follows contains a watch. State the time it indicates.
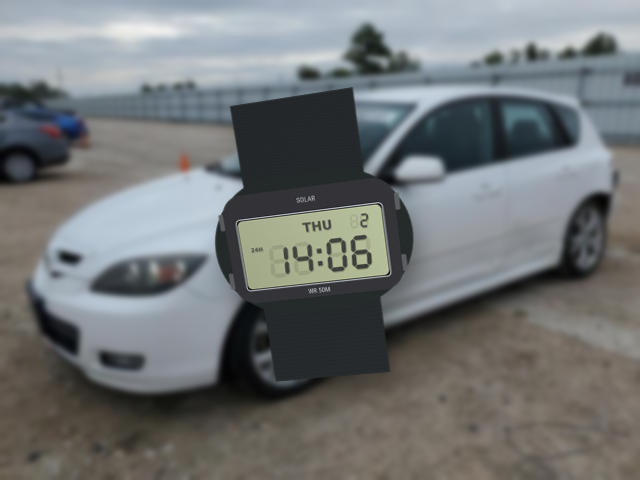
14:06
